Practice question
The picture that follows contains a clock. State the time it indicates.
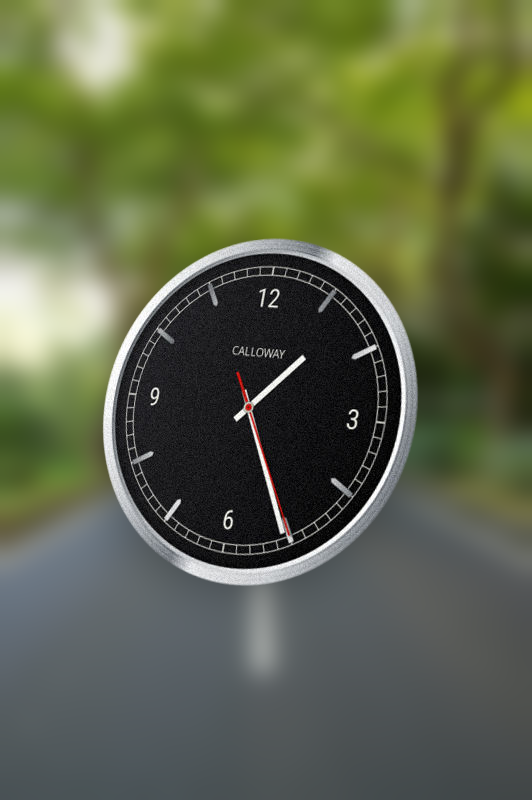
1:25:25
